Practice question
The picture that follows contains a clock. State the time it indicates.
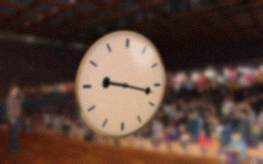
9:17
